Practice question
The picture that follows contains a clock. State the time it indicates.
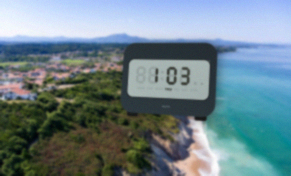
1:03
